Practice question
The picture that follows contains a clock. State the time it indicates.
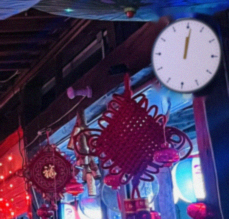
12:01
